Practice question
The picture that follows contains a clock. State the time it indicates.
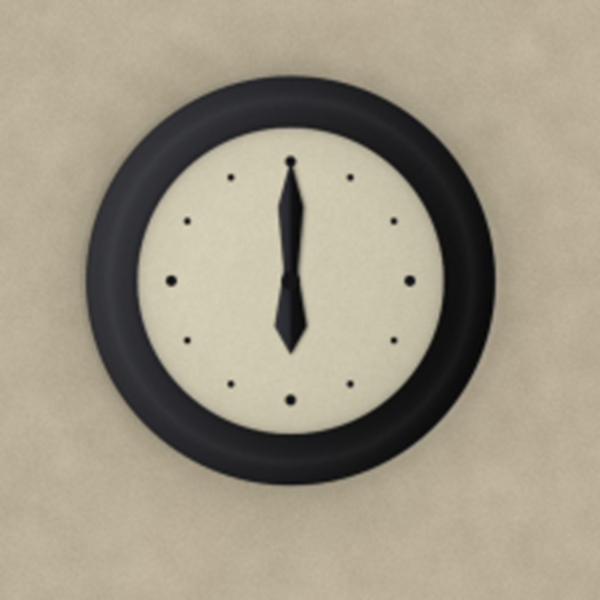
6:00
